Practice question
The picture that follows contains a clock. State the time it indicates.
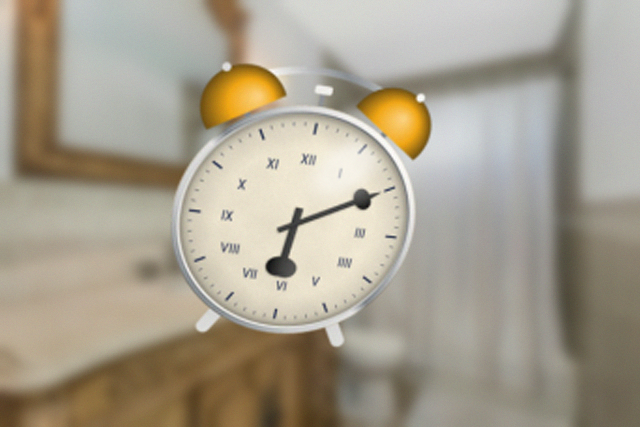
6:10
